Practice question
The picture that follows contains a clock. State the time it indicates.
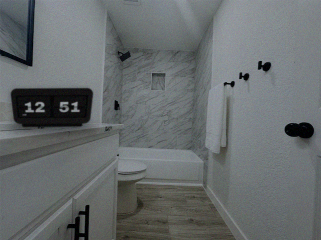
12:51
